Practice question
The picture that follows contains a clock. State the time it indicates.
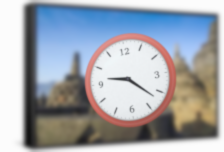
9:22
